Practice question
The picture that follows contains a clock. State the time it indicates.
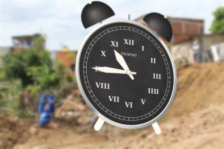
10:45
